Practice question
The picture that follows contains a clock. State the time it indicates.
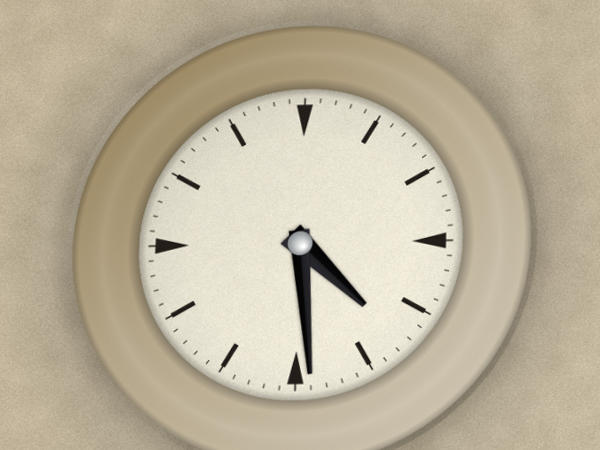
4:29
